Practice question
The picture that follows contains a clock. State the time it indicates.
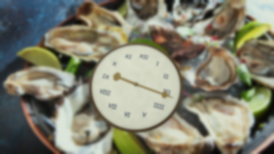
9:16
